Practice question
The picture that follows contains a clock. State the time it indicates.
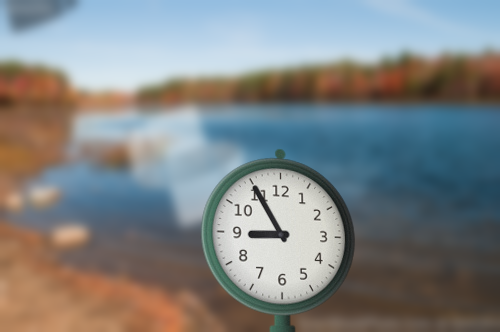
8:55
